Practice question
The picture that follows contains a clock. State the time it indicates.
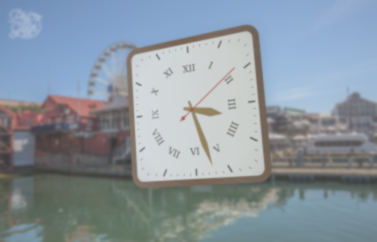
3:27:09
